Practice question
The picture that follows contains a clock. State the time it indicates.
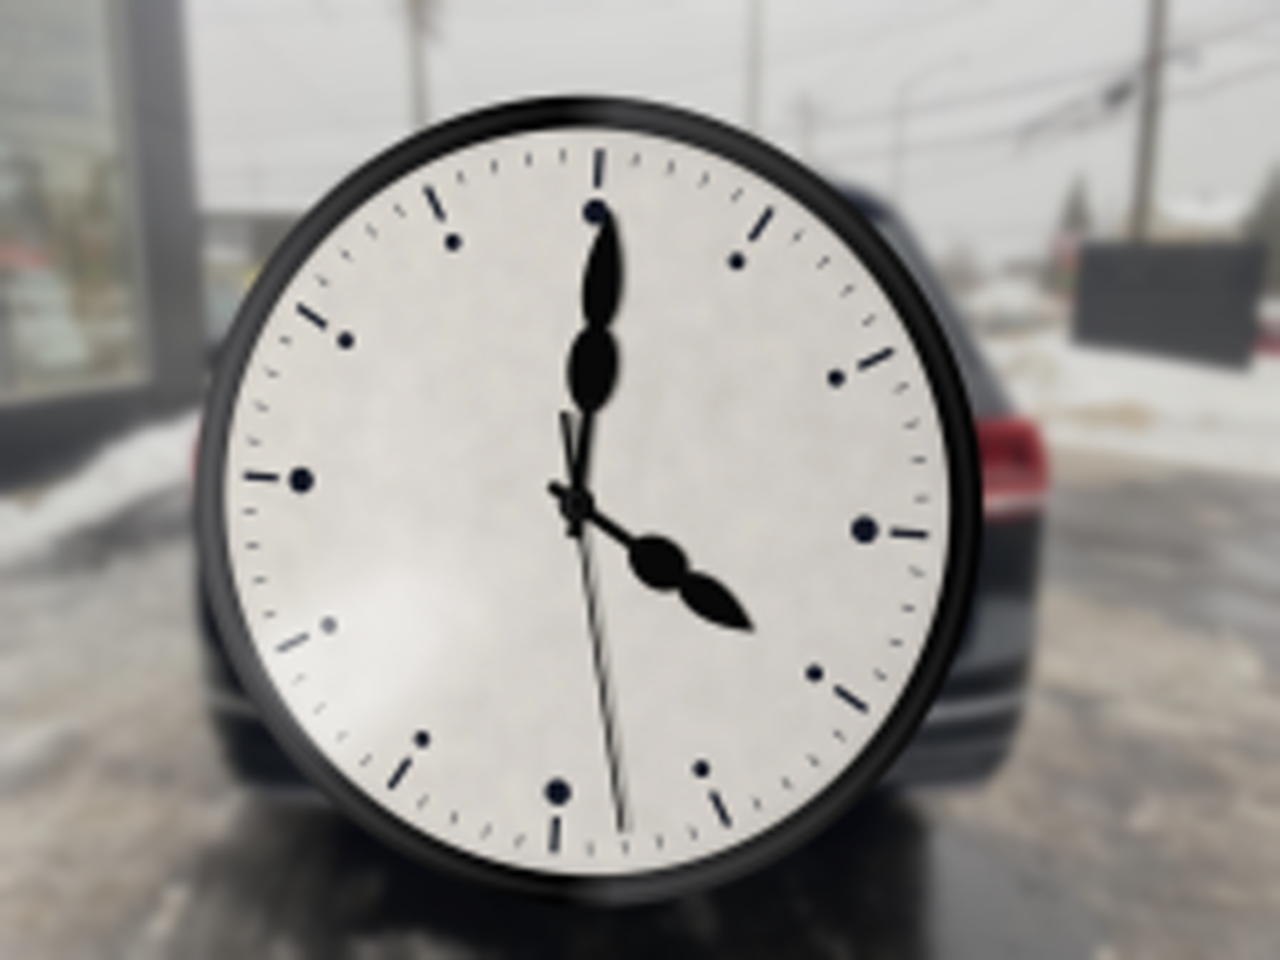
4:00:28
